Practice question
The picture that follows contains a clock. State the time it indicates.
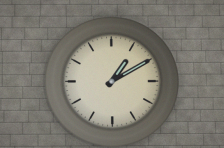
1:10
